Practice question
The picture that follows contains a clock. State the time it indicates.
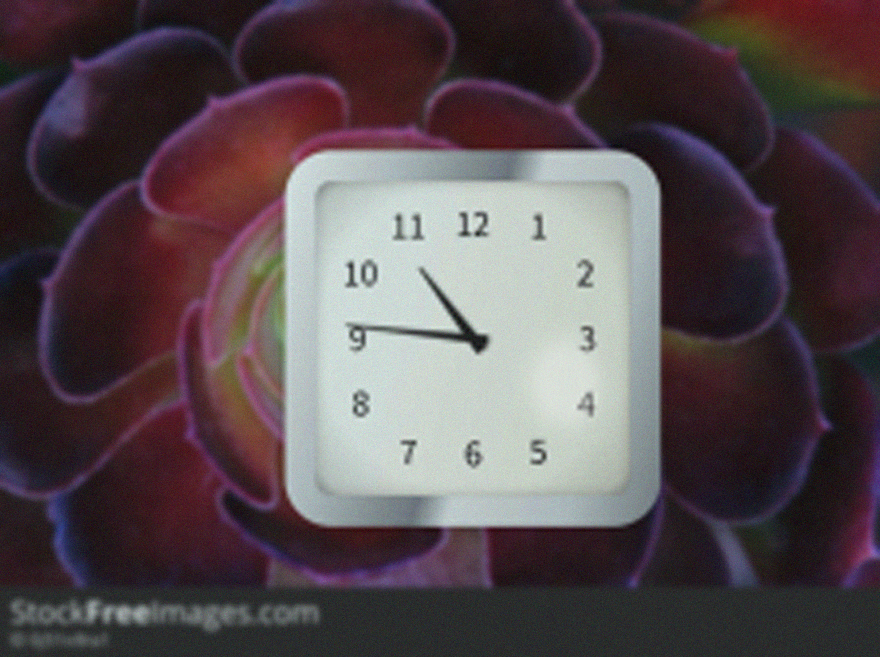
10:46
